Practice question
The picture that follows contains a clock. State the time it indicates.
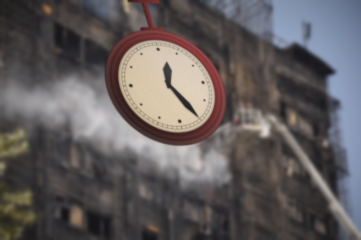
12:25
